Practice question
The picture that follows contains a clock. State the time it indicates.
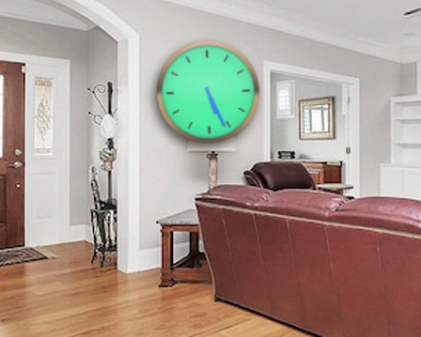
5:26
